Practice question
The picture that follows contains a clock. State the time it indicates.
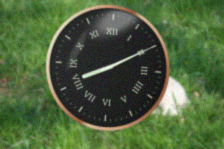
8:10
